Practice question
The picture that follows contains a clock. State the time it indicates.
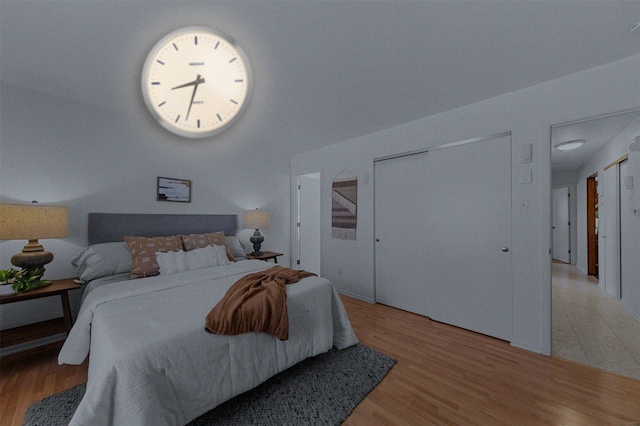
8:33
